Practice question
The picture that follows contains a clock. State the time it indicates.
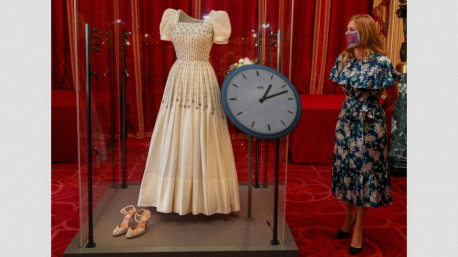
1:12
